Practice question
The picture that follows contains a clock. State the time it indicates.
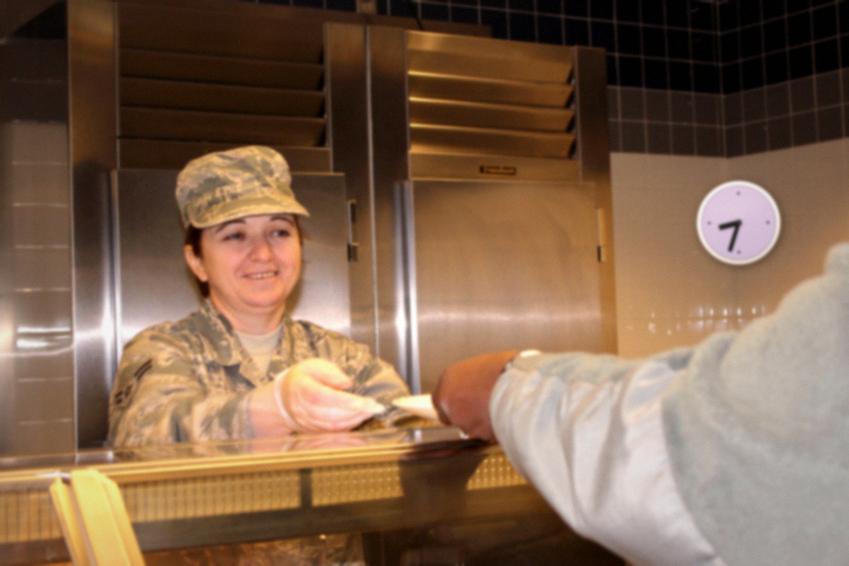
8:33
